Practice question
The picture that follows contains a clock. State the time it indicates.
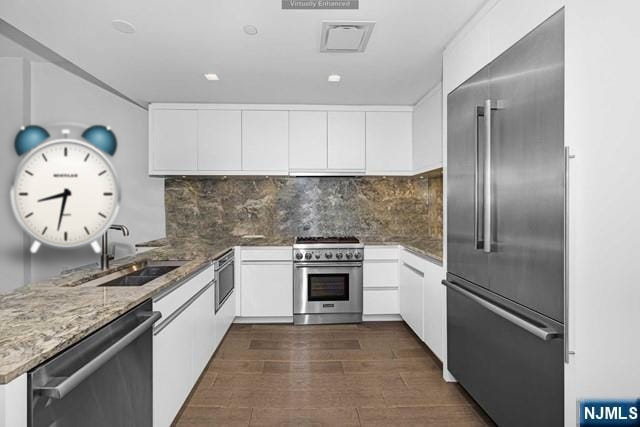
8:32
